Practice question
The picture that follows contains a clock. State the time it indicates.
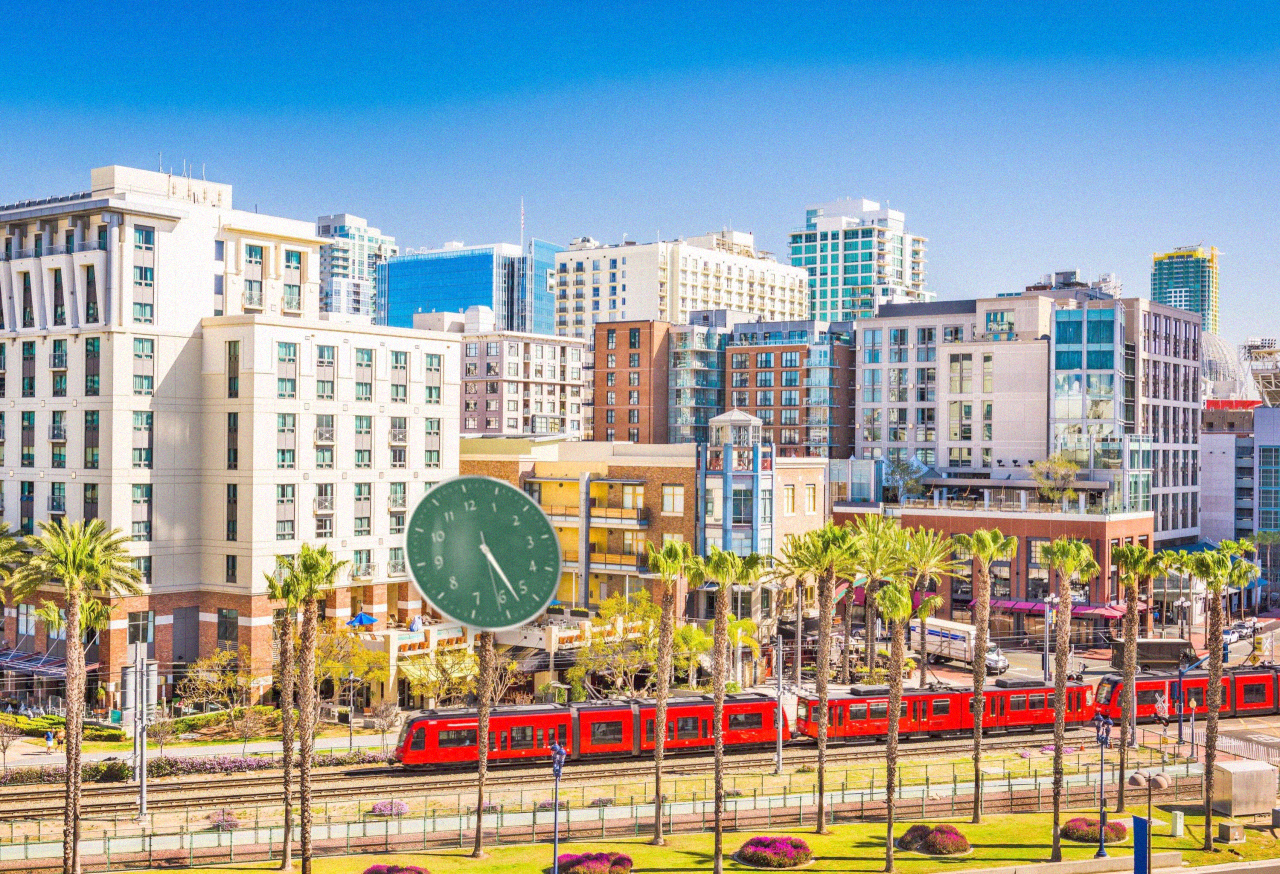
5:27:31
